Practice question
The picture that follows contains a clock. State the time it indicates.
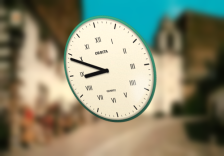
8:49
